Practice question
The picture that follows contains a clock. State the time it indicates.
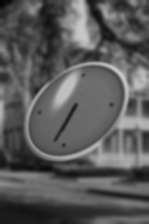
6:33
